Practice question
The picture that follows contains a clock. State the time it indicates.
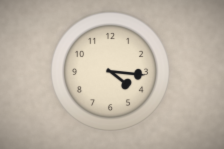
4:16
